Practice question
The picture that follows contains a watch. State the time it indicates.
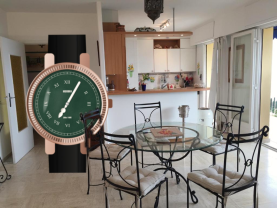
7:05
